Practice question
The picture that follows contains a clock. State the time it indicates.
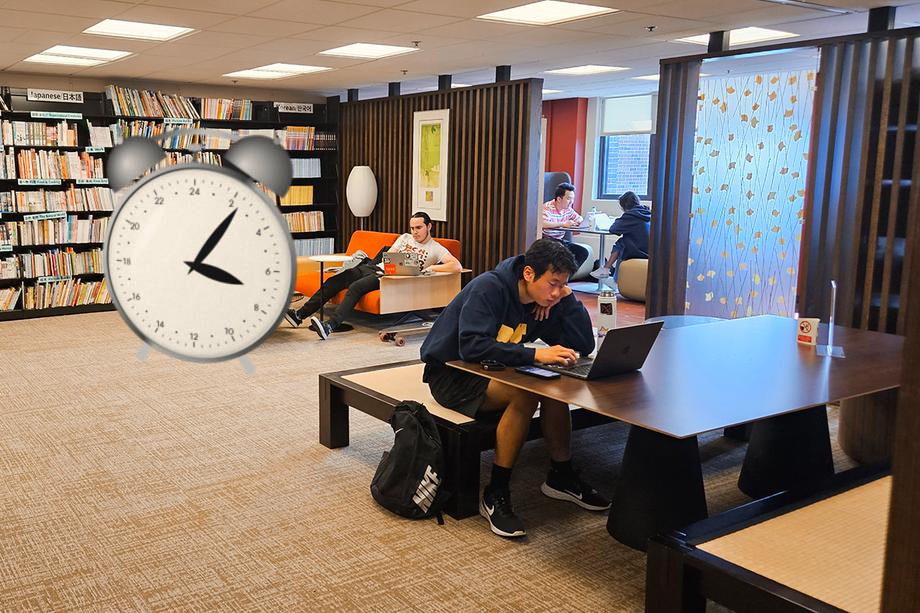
7:06
